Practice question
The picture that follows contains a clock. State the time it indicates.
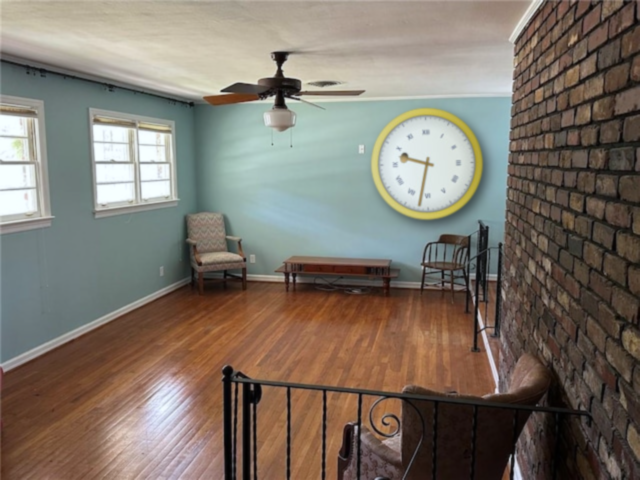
9:32
